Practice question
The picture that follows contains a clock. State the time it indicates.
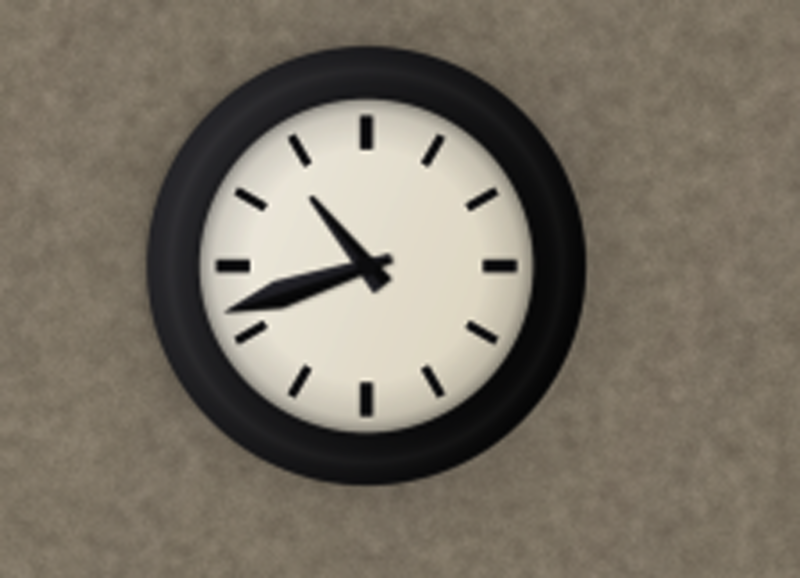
10:42
